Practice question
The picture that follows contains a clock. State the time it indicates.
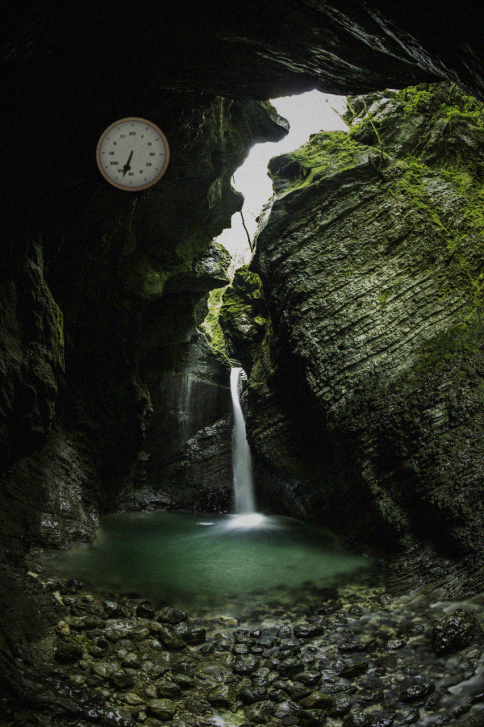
6:33
